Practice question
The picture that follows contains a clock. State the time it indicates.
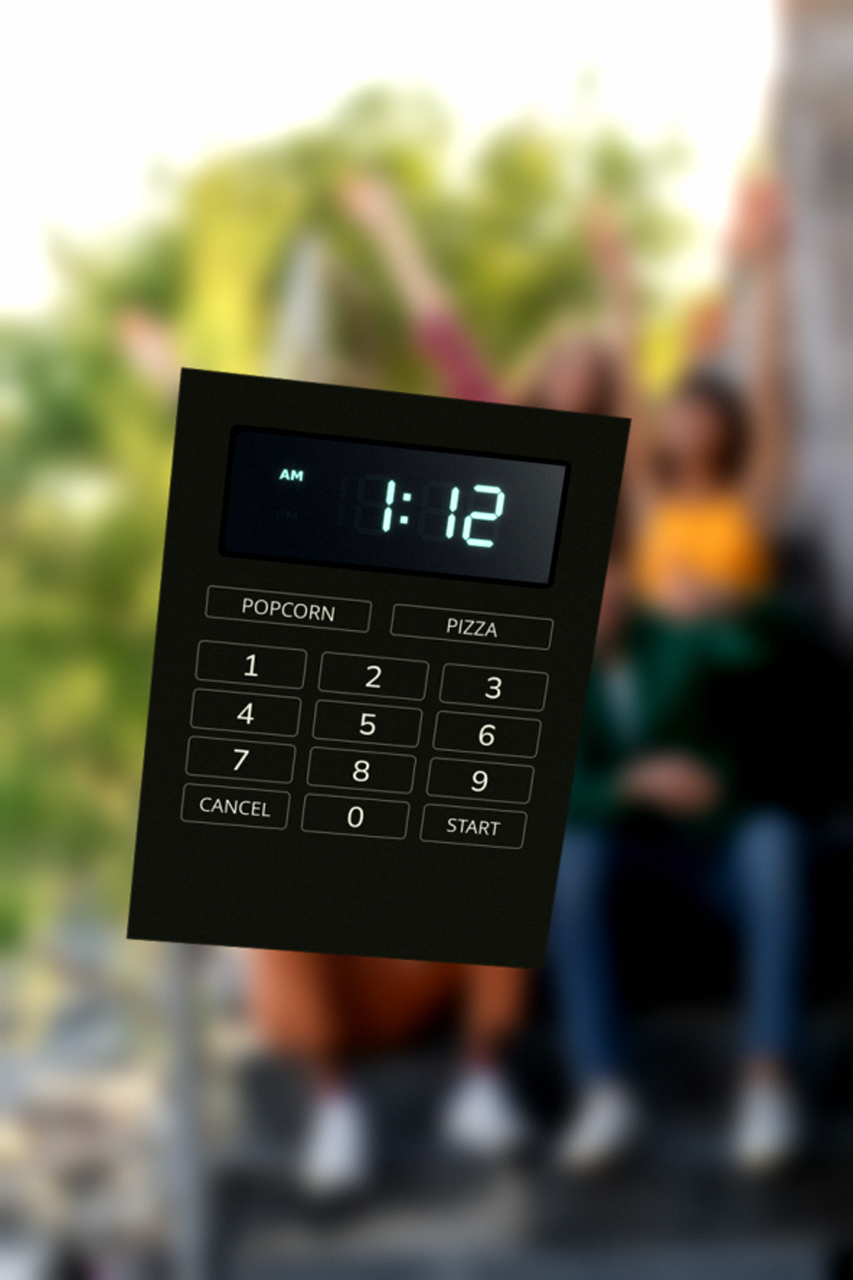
1:12
